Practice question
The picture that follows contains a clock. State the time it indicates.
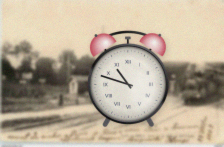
10:48
